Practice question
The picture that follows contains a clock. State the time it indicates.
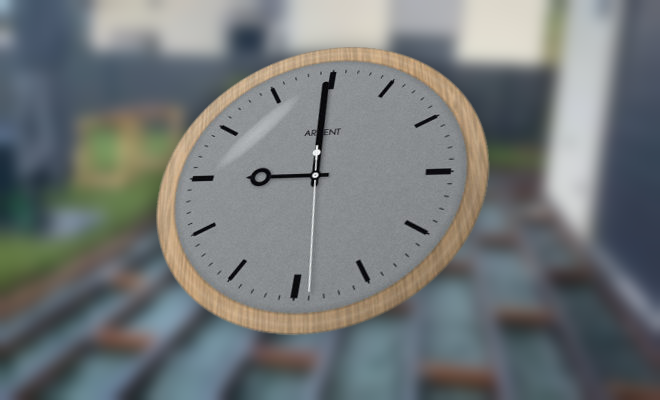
8:59:29
